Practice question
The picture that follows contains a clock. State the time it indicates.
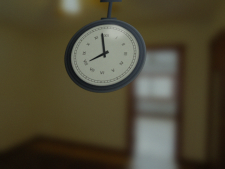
7:58
